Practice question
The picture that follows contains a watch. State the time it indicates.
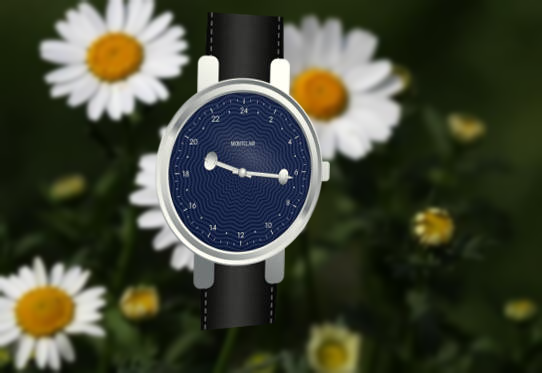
19:16
